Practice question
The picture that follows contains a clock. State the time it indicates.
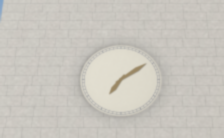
7:09
